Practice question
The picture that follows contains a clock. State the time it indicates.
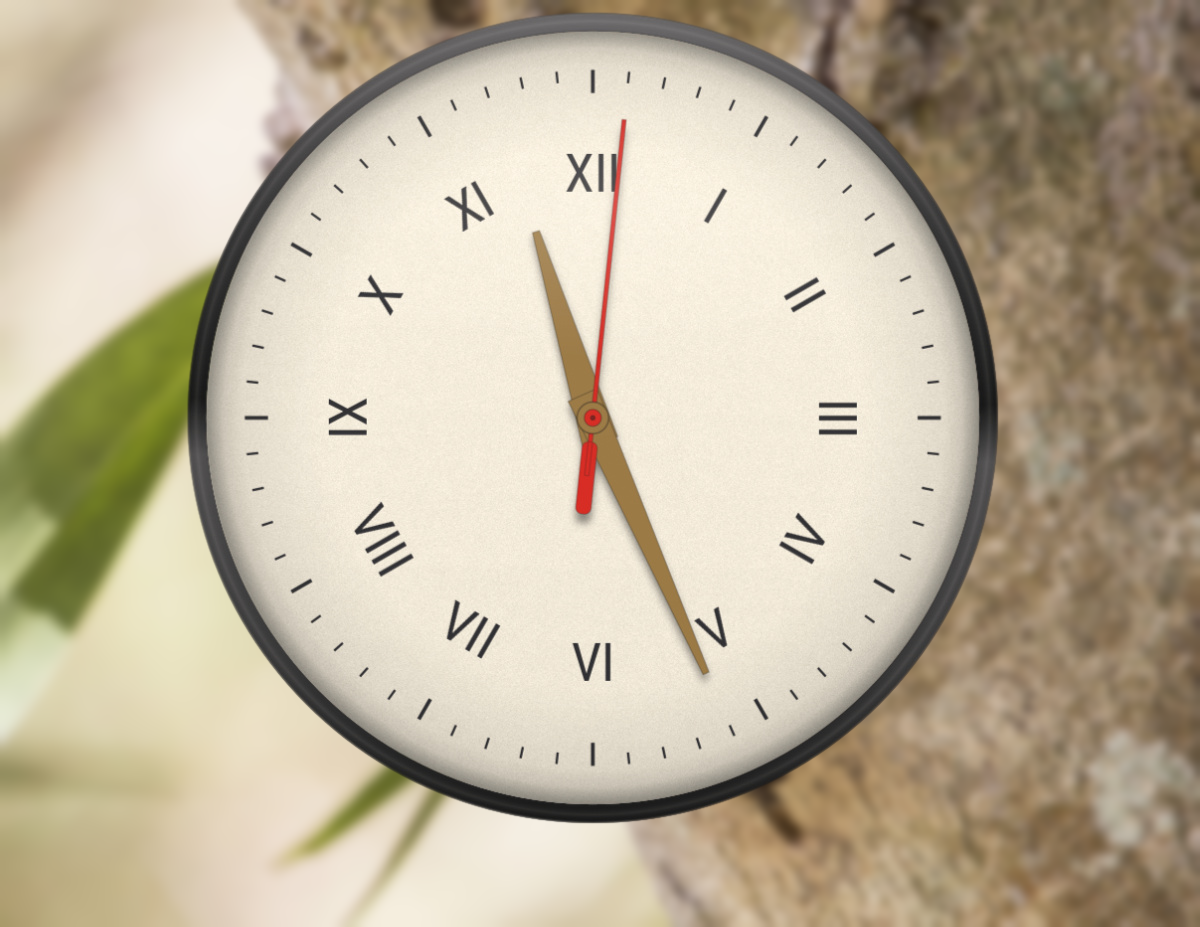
11:26:01
